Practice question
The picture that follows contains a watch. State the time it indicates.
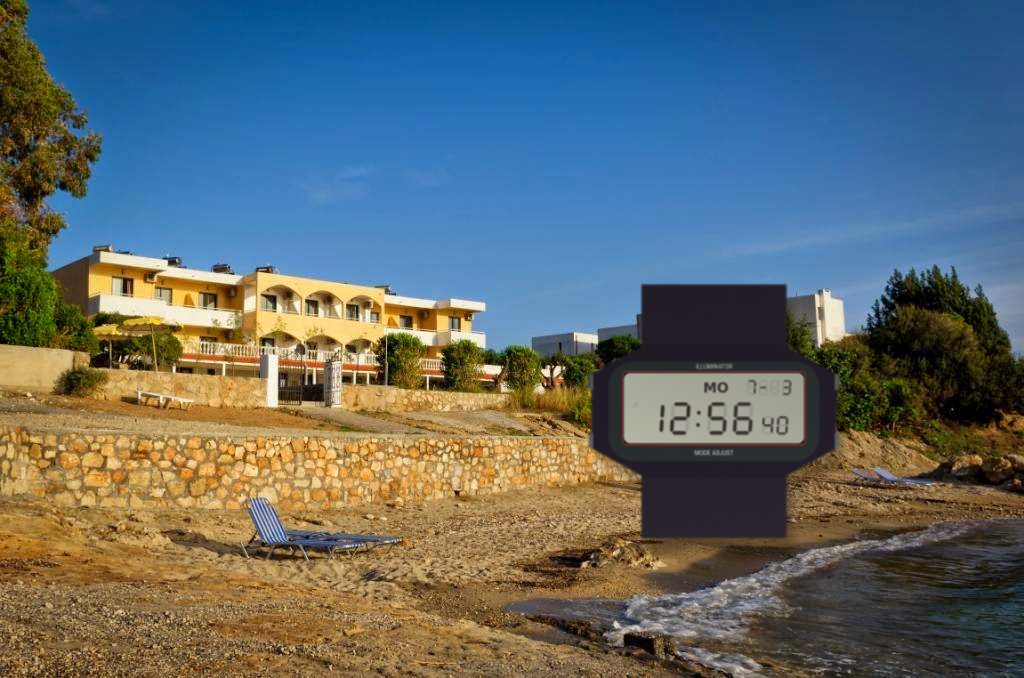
12:56:40
